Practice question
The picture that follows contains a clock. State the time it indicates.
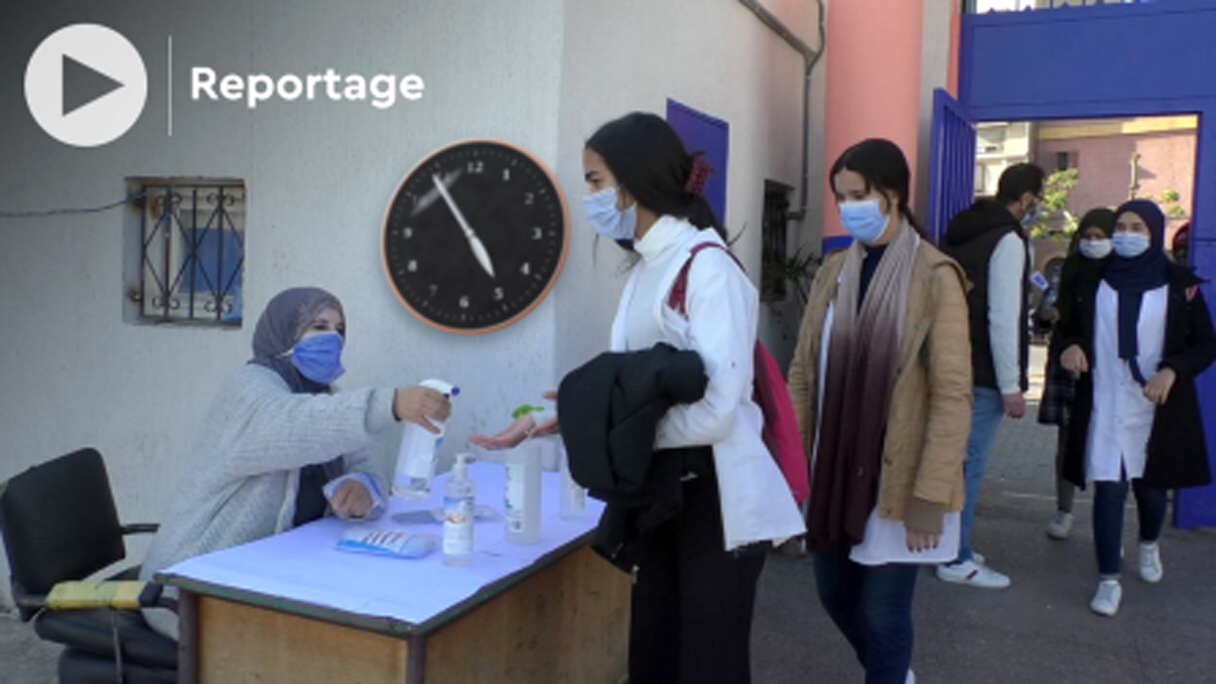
4:54
